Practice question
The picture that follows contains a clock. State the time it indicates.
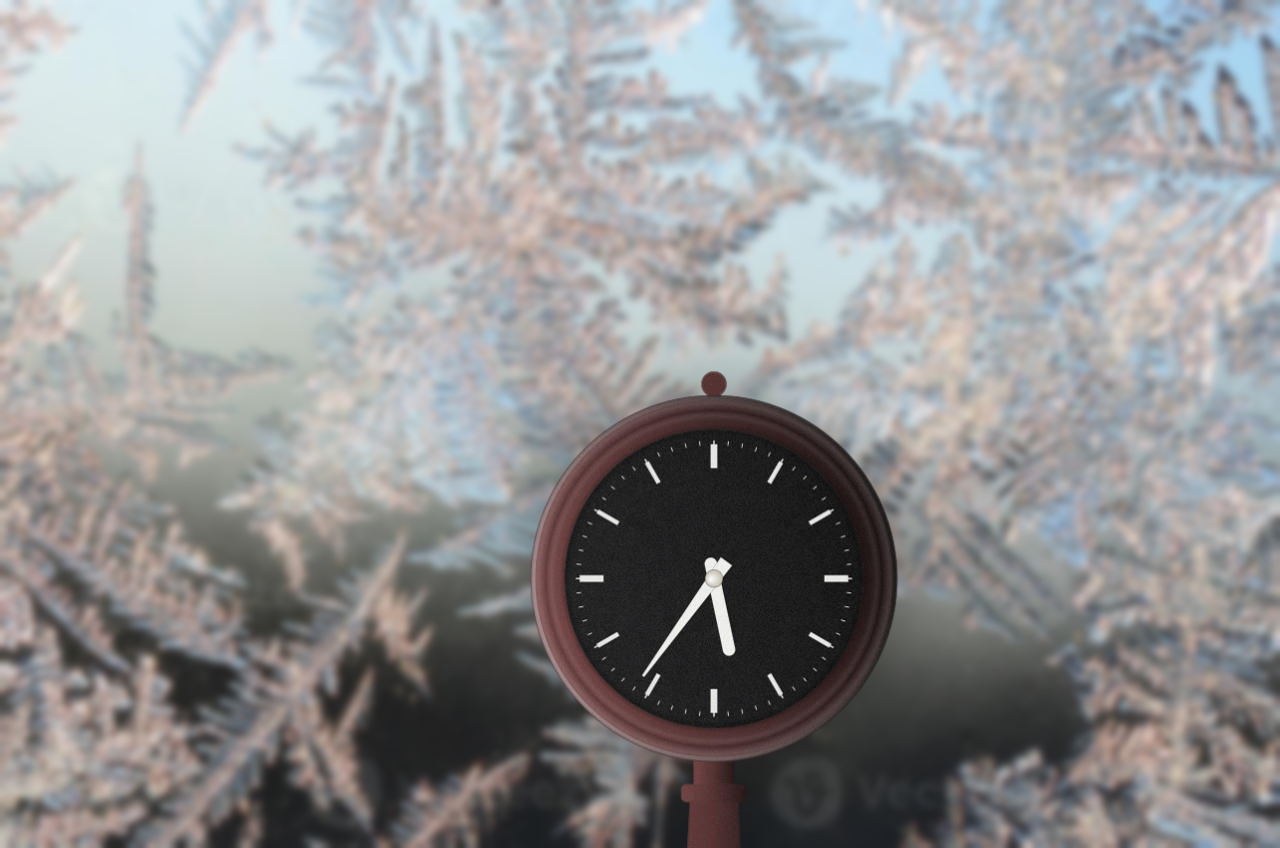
5:36
